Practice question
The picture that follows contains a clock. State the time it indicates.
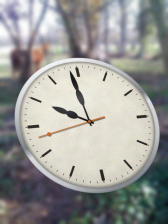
9:58:43
